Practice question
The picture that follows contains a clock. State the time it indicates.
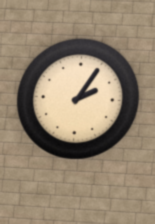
2:05
